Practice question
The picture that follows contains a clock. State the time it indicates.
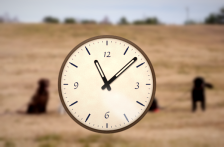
11:08
